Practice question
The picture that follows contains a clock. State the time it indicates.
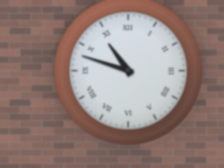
10:48
